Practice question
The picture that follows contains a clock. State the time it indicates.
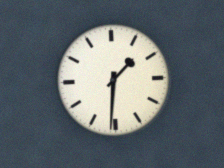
1:31
